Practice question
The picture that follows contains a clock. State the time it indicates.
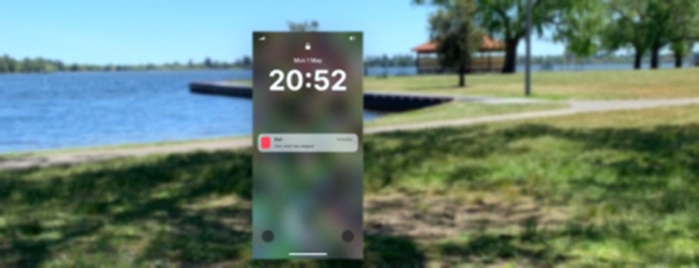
20:52
